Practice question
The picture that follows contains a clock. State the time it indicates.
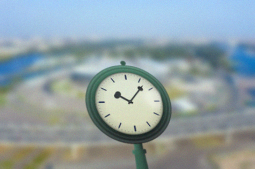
10:07
